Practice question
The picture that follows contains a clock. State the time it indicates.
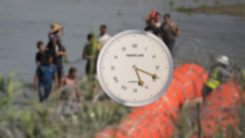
5:19
